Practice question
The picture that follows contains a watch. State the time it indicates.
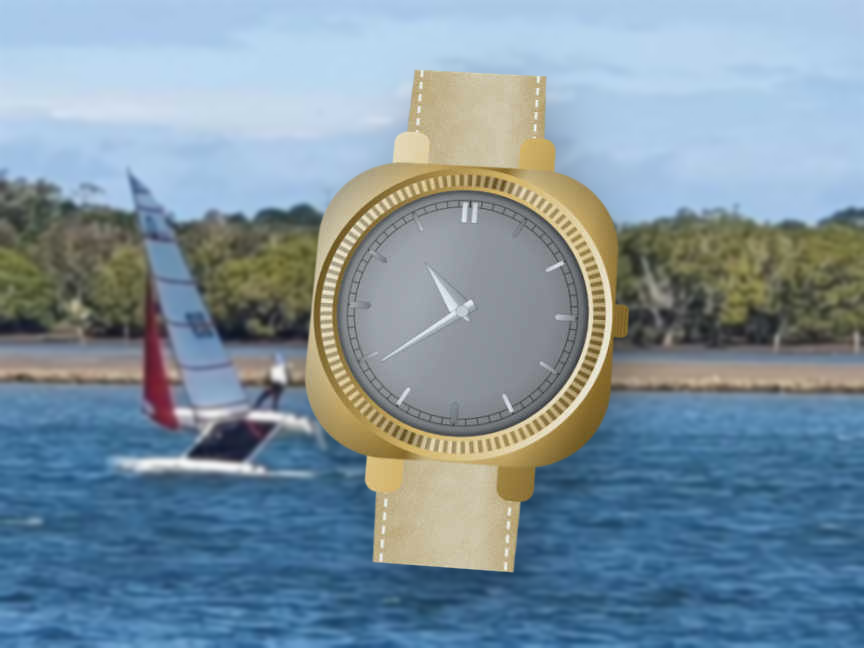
10:39
